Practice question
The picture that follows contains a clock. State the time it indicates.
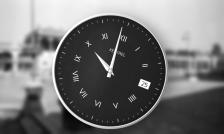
9:59
